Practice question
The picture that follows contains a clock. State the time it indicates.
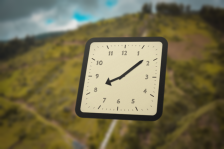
8:08
